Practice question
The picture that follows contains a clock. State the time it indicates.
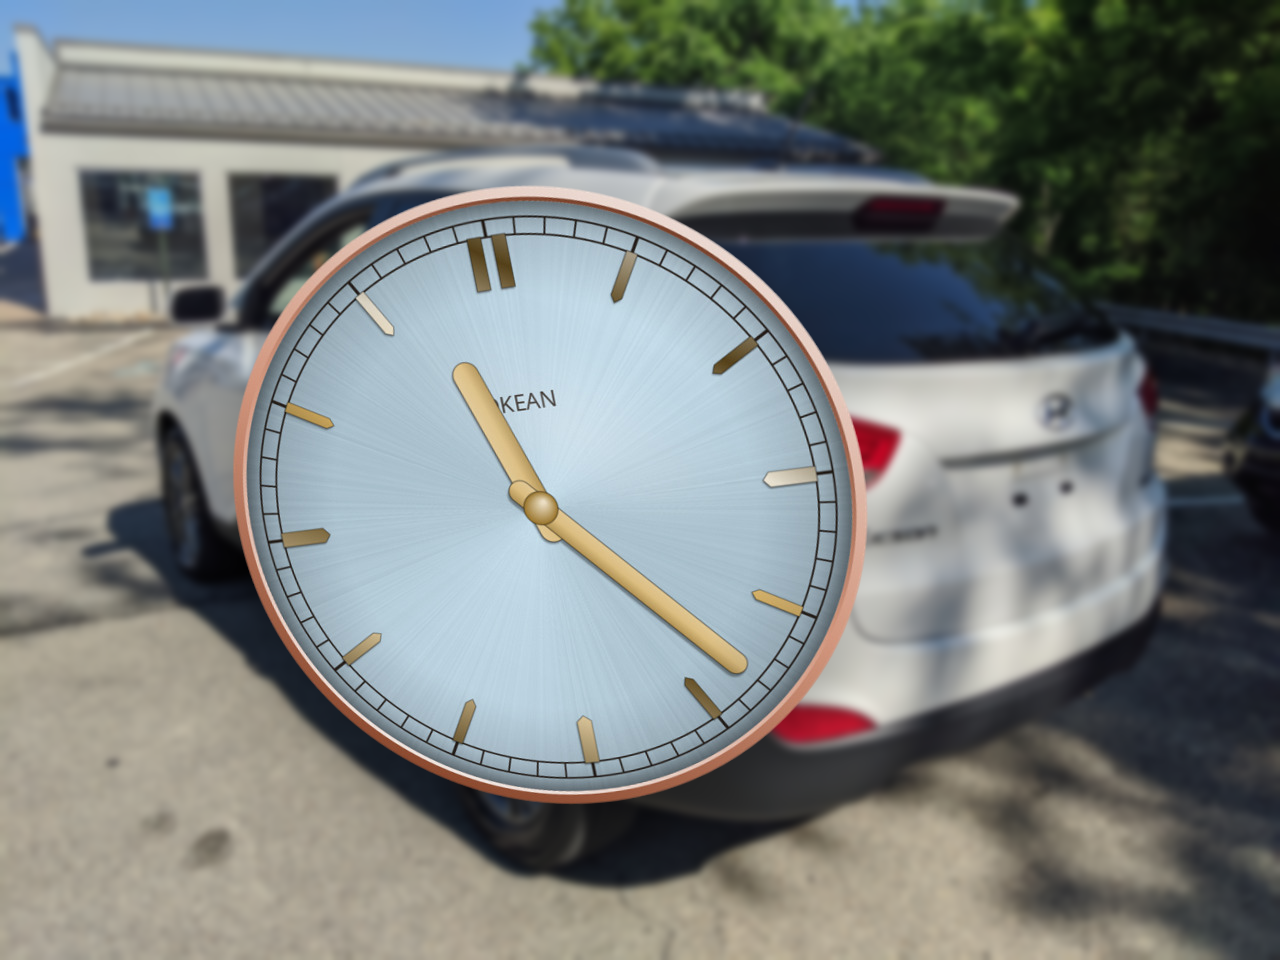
11:23
